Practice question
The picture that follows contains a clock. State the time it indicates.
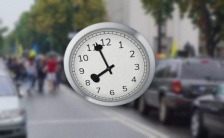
7:57
